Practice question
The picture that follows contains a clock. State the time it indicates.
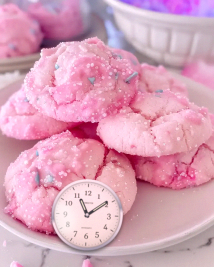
11:09
